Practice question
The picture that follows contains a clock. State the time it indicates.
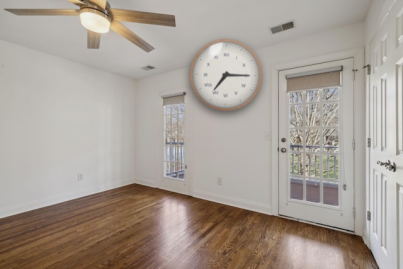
7:15
